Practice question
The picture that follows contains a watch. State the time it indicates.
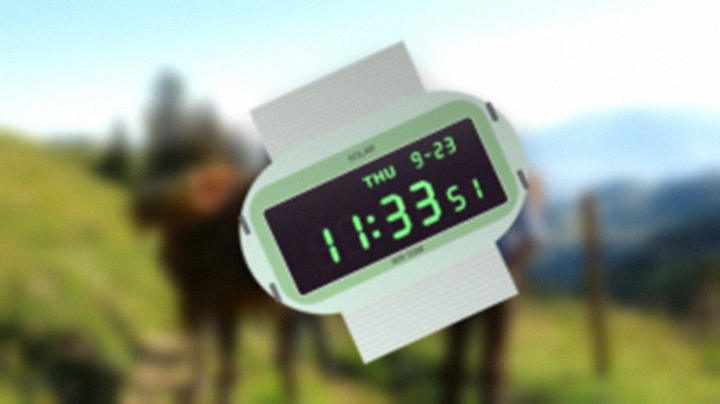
11:33:51
